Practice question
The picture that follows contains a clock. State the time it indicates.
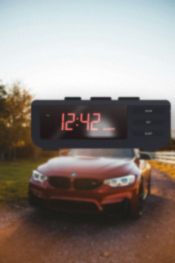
12:42
